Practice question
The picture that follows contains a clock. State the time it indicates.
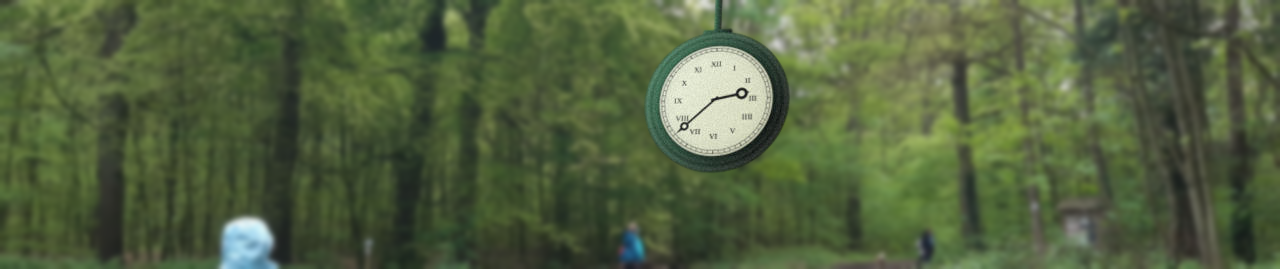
2:38
